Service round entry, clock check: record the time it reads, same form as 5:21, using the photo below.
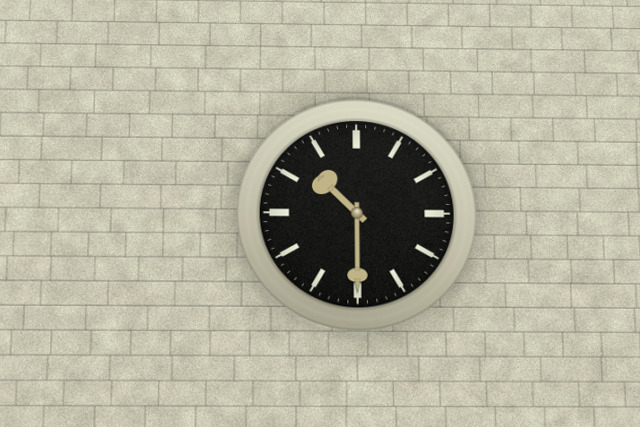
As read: 10:30
